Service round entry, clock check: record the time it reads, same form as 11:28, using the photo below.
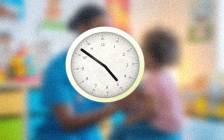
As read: 4:52
